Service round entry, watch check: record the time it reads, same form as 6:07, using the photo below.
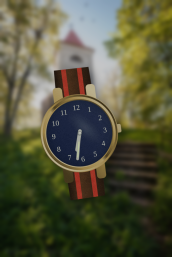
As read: 6:32
